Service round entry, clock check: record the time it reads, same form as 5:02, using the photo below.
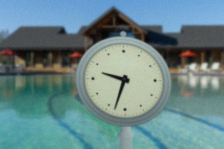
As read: 9:33
